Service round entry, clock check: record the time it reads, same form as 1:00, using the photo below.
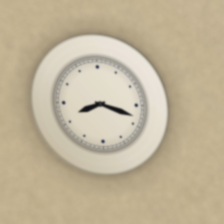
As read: 8:18
